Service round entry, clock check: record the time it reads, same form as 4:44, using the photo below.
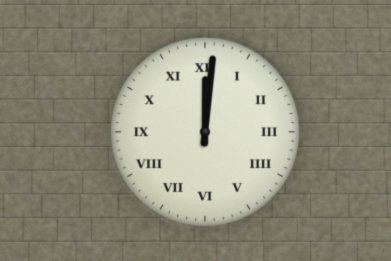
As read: 12:01
